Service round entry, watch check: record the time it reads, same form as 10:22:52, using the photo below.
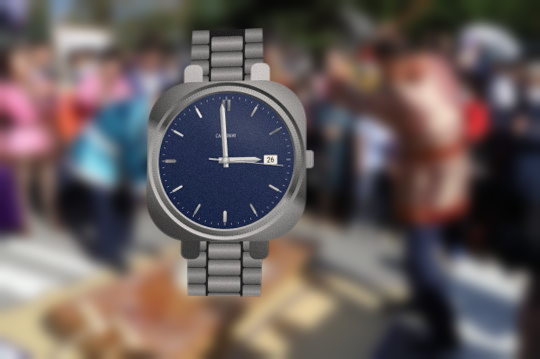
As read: 2:59:16
